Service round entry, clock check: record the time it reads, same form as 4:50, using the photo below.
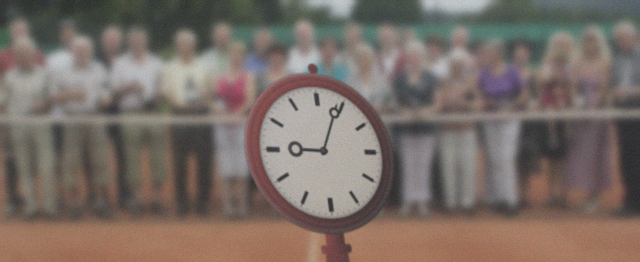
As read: 9:04
